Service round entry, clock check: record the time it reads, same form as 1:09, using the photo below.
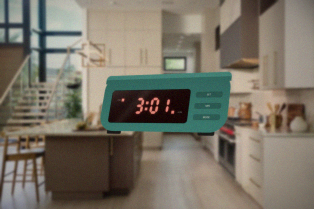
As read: 3:01
